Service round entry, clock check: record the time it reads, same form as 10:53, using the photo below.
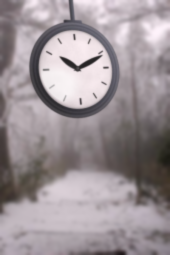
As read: 10:11
